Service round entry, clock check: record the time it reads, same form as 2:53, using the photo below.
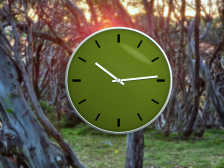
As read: 10:14
